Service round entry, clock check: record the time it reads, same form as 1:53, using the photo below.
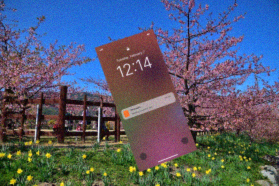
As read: 12:14
